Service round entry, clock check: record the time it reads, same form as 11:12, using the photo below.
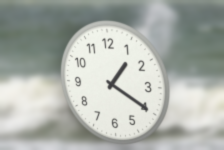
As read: 1:20
